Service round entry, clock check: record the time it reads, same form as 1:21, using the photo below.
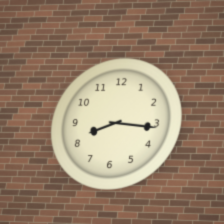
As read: 8:16
